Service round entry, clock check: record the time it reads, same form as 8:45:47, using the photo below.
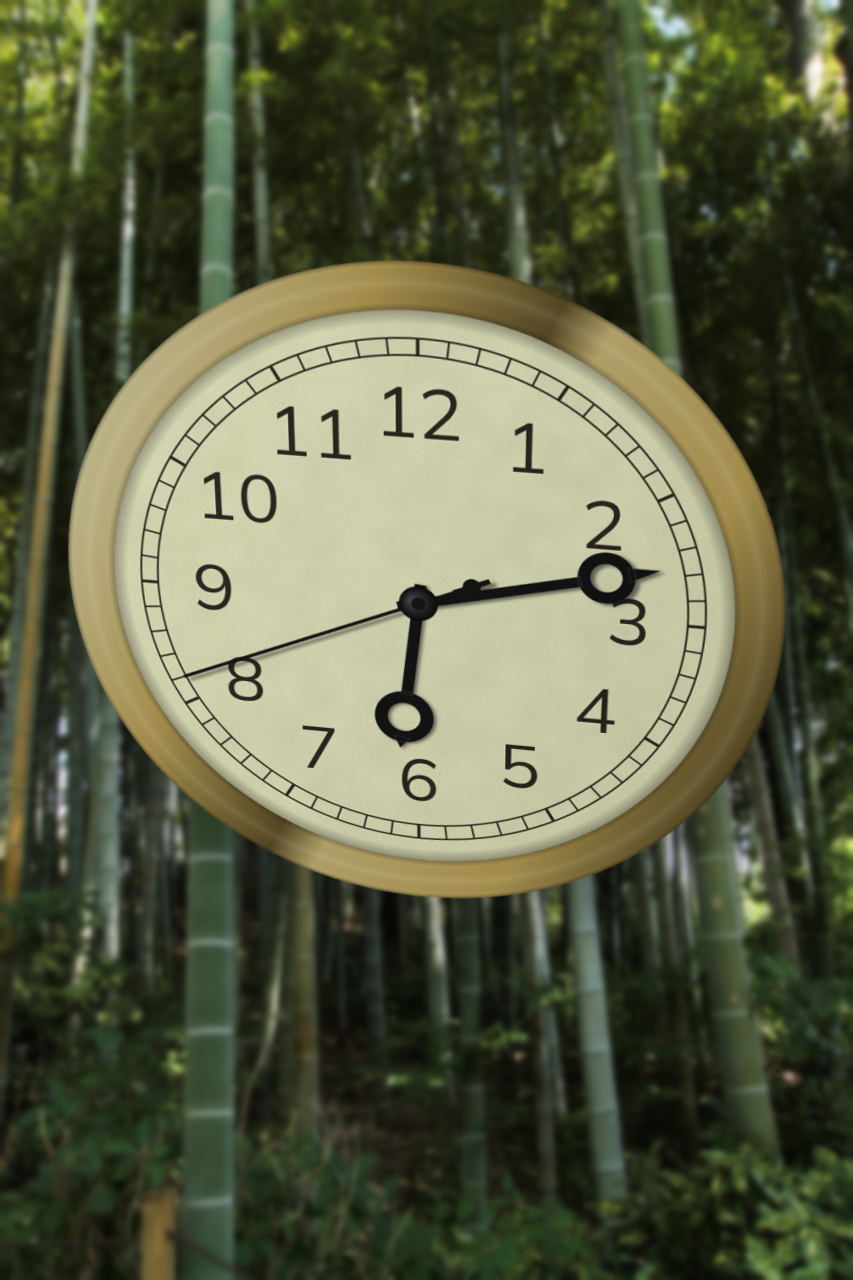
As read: 6:12:41
